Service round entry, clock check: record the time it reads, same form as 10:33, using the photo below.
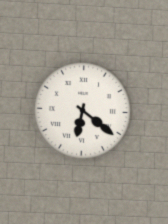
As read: 6:21
